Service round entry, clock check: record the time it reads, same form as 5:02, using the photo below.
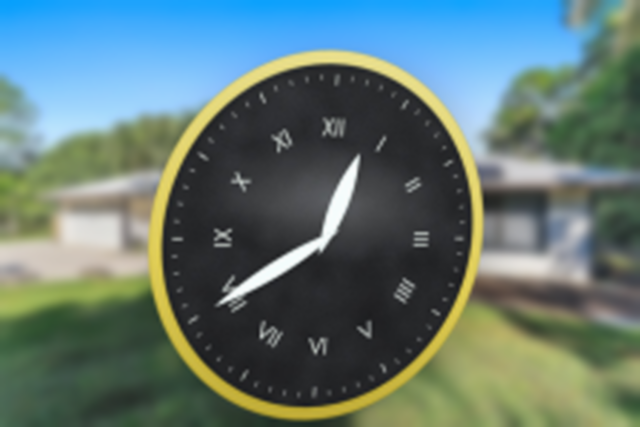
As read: 12:40
